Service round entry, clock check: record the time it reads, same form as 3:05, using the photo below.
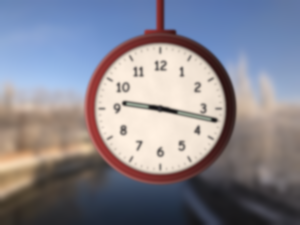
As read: 9:17
